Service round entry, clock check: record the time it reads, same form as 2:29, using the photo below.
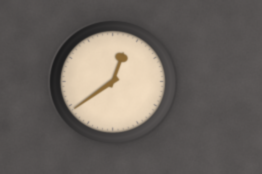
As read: 12:39
